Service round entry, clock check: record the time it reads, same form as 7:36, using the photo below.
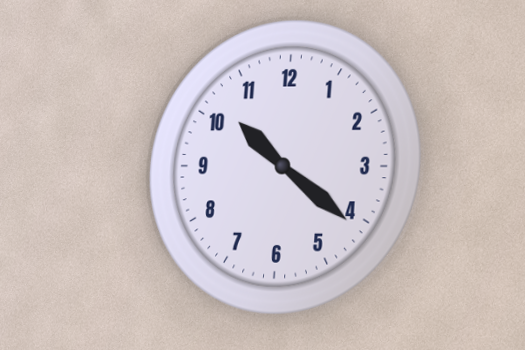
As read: 10:21
